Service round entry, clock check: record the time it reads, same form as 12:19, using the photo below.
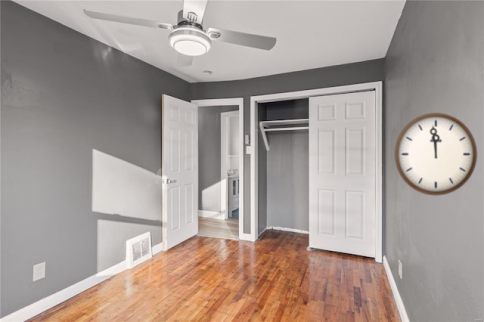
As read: 11:59
